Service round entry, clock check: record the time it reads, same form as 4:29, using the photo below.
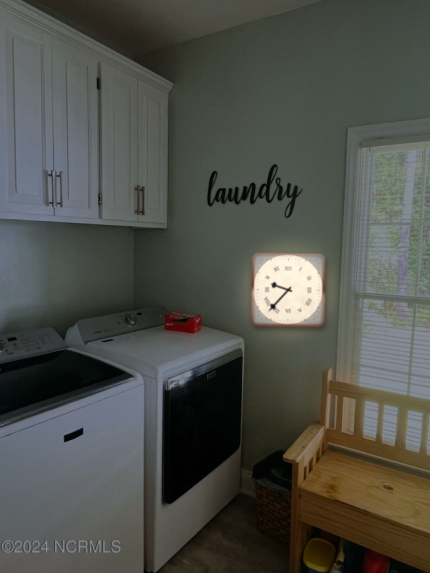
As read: 9:37
